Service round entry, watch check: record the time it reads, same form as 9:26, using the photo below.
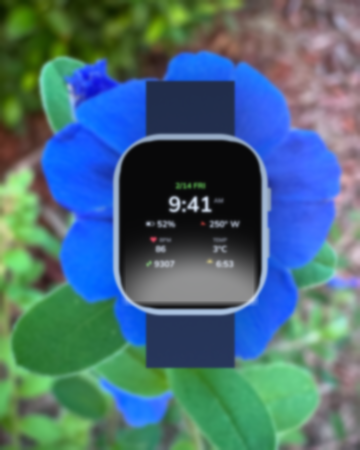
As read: 9:41
